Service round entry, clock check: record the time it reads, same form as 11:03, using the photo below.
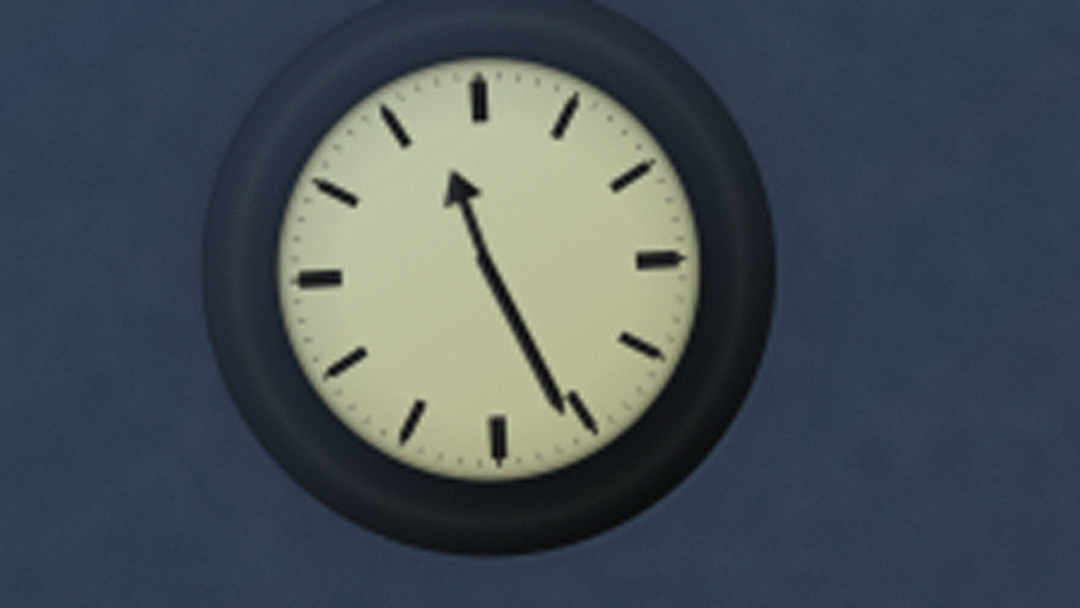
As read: 11:26
